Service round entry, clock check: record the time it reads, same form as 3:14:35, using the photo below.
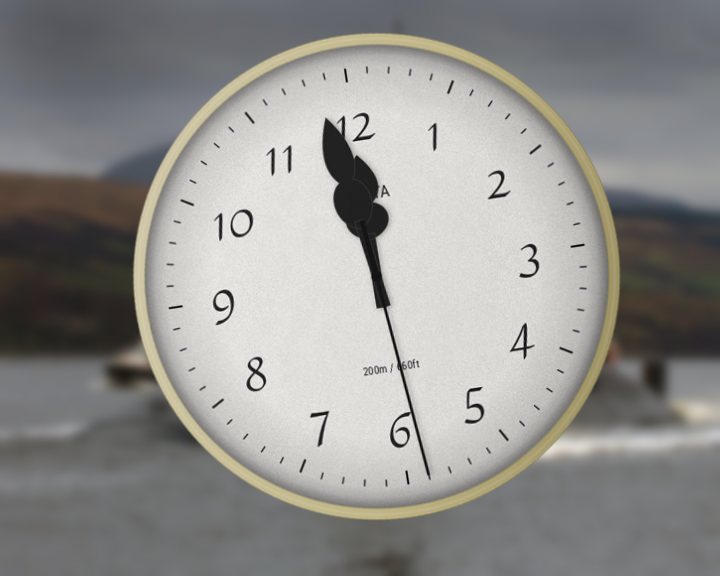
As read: 11:58:29
